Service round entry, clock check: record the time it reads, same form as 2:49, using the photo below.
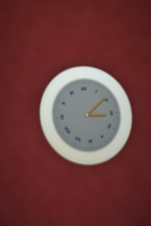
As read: 3:09
